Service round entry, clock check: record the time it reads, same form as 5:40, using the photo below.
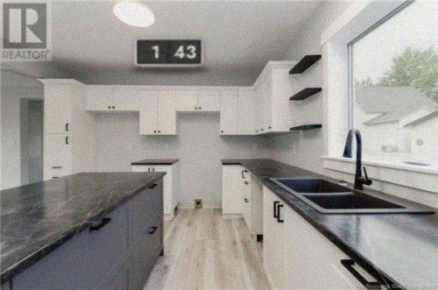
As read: 1:43
